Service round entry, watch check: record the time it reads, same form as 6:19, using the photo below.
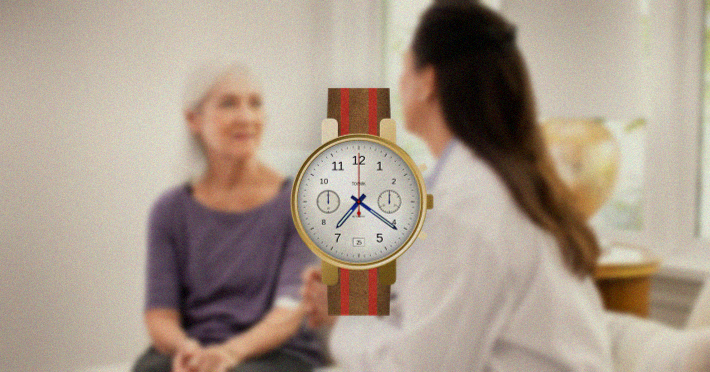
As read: 7:21
